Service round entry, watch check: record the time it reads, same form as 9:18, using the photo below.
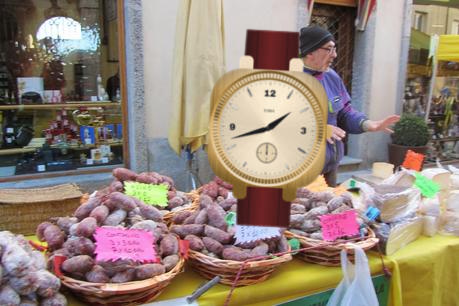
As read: 1:42
